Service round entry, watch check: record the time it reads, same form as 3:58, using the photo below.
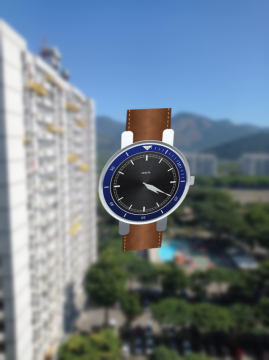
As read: 4:20
